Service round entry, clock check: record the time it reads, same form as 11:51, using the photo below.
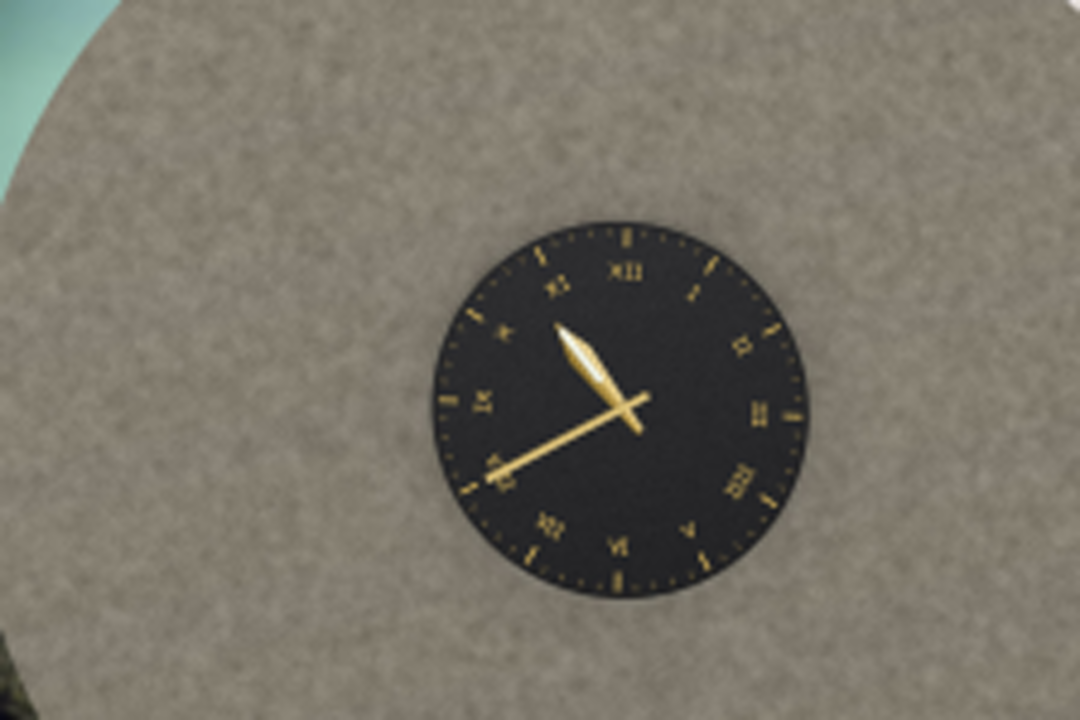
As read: 10:40
